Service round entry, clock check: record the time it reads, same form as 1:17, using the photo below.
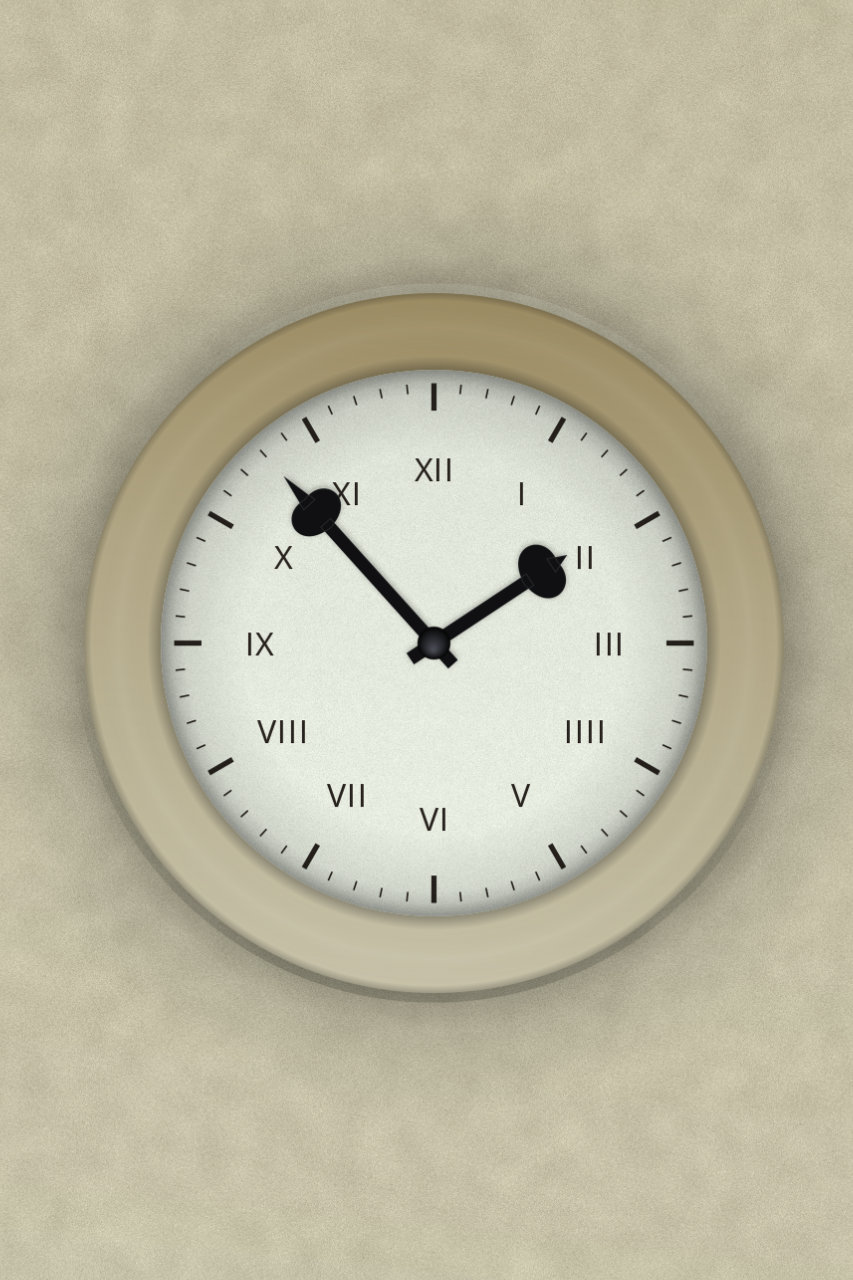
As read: 1:53
